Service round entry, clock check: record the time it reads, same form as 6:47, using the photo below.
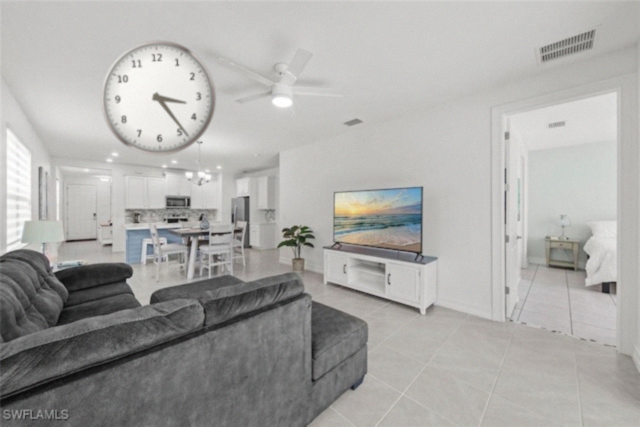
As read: 3:24
